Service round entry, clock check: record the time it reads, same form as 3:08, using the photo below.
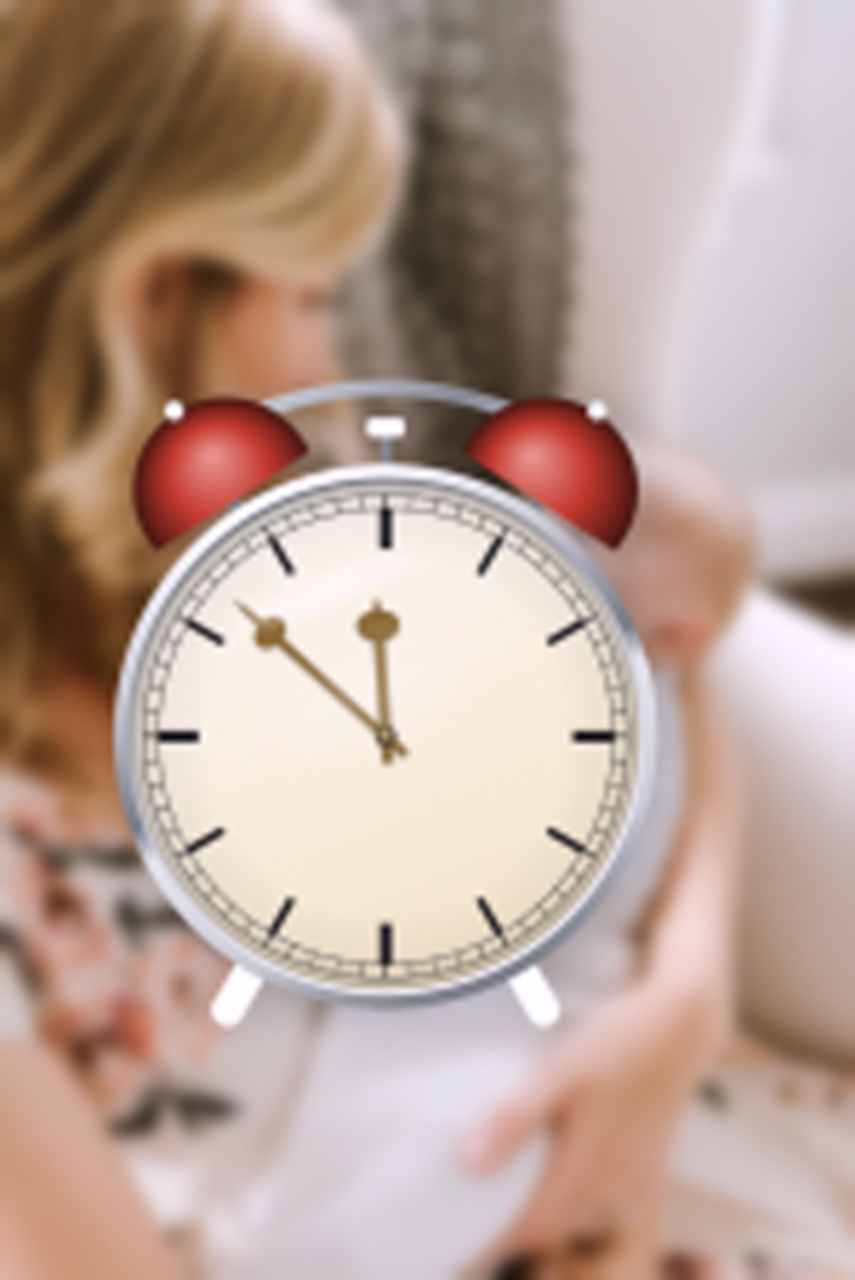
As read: 11:52
